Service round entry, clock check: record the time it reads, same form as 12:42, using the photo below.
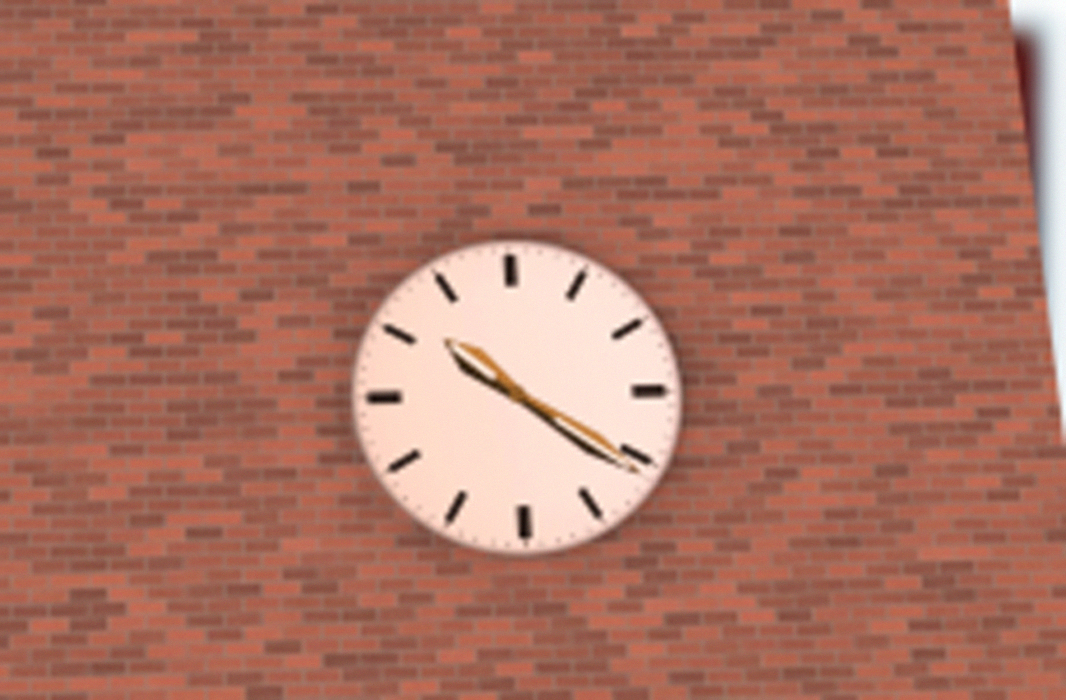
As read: 10:21
